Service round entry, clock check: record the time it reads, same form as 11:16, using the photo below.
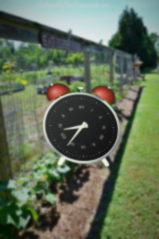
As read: 8:36
